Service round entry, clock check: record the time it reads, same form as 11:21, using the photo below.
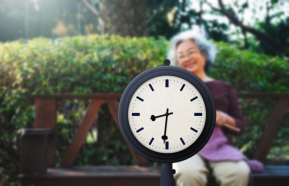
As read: 8:31
